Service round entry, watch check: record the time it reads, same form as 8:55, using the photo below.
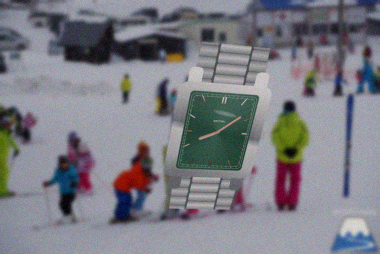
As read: 8:08
